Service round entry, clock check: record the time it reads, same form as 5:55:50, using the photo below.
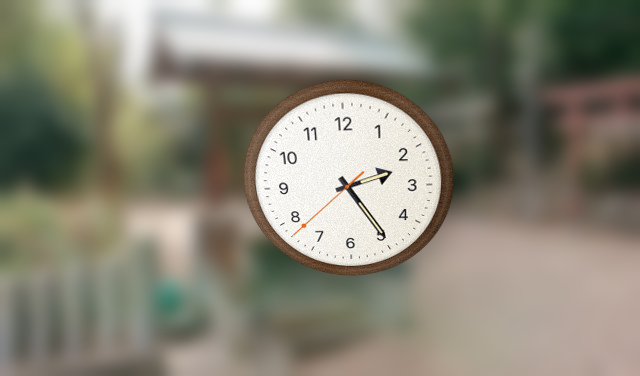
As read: 2:24:38
